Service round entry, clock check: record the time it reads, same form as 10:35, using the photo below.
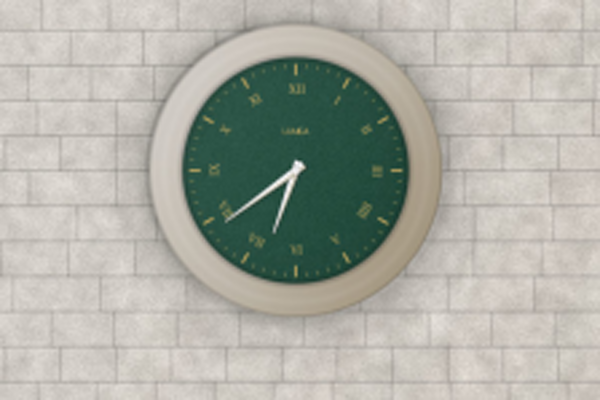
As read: 6:39
